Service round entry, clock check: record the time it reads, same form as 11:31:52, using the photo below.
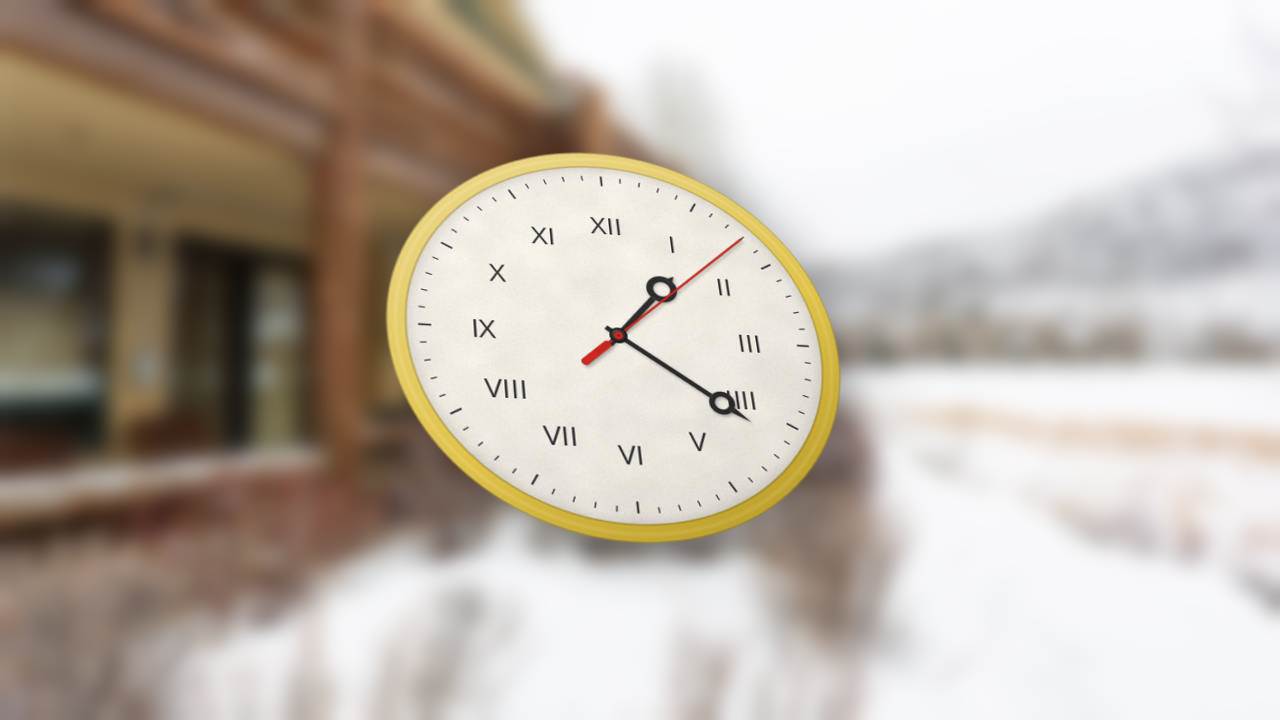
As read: 1:21:08
